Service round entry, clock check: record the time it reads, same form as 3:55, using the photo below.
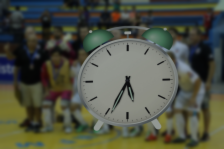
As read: 5:34
